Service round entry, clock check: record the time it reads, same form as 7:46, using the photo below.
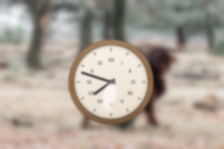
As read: 7:48
